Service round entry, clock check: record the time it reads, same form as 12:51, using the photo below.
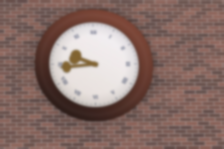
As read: 9:44
